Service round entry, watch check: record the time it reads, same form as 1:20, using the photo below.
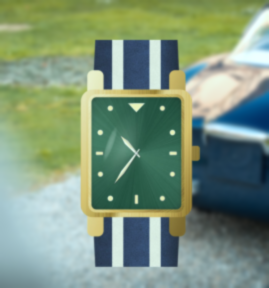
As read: 10:36
